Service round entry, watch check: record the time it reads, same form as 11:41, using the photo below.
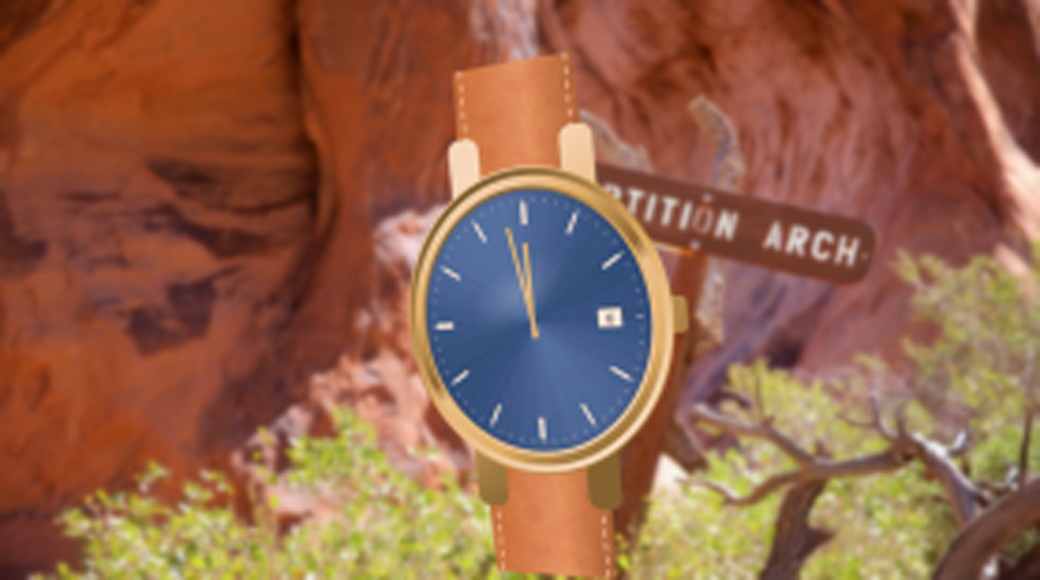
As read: 11:58
